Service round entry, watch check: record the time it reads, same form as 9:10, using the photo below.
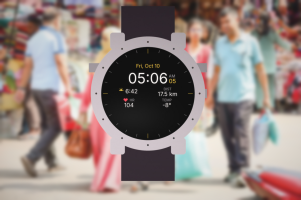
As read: 5:06
